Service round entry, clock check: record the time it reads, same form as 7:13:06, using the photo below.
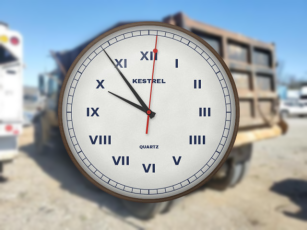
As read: 9:54:01
